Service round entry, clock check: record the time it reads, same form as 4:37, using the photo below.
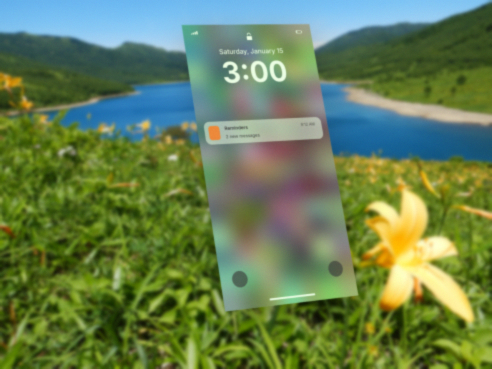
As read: 3:00
